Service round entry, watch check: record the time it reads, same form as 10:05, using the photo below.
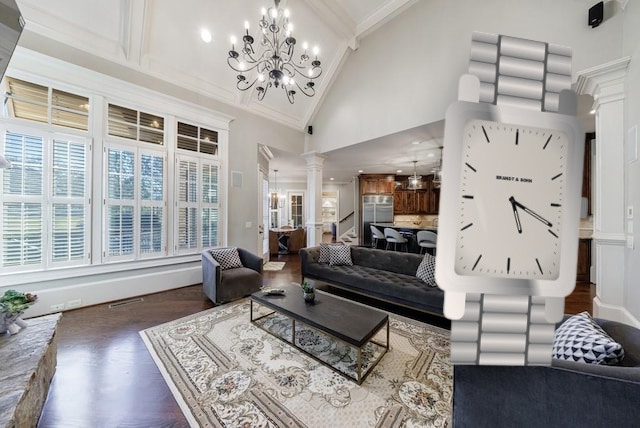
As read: 5:19
